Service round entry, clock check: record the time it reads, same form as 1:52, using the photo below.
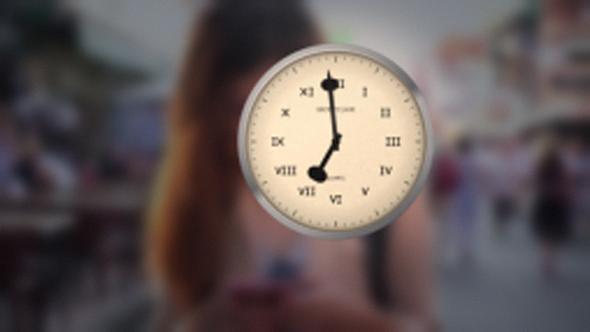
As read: 6:59
